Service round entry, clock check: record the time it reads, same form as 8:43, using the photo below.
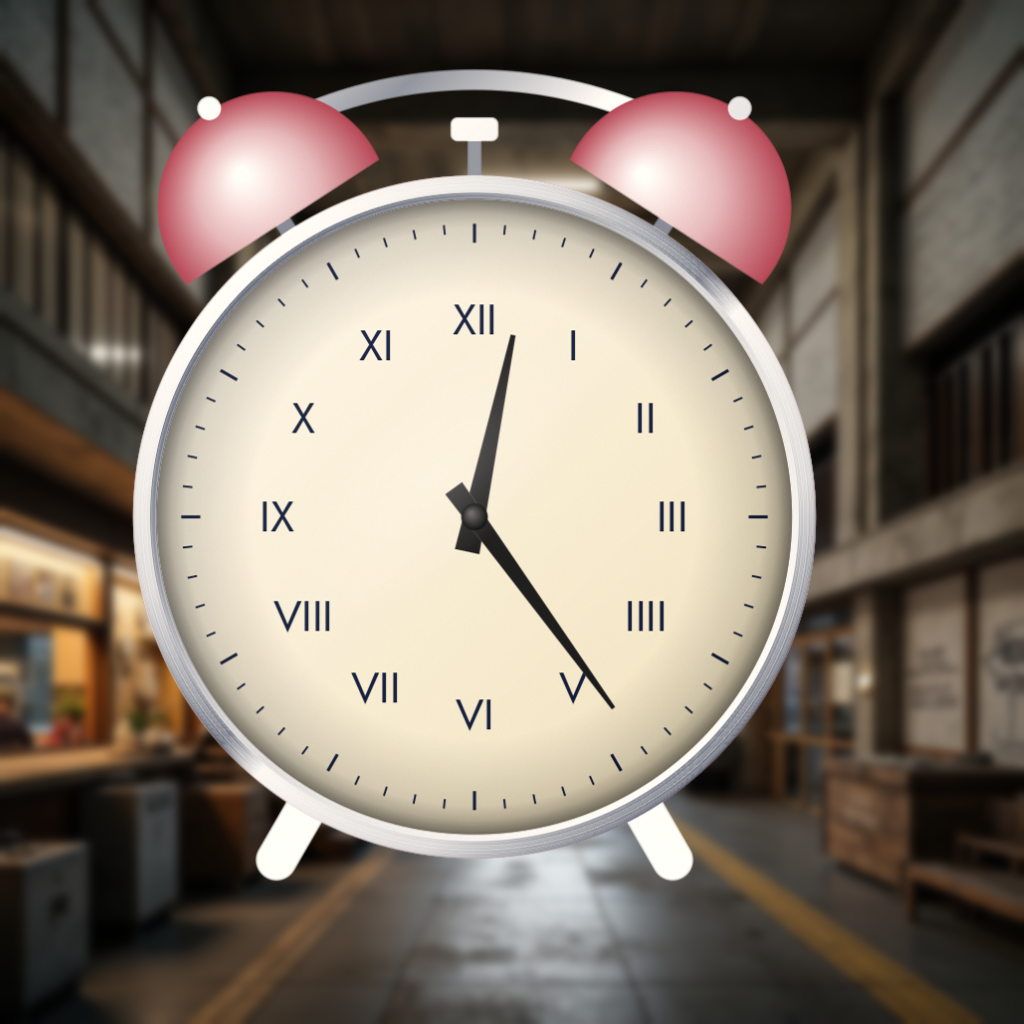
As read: 12:24
